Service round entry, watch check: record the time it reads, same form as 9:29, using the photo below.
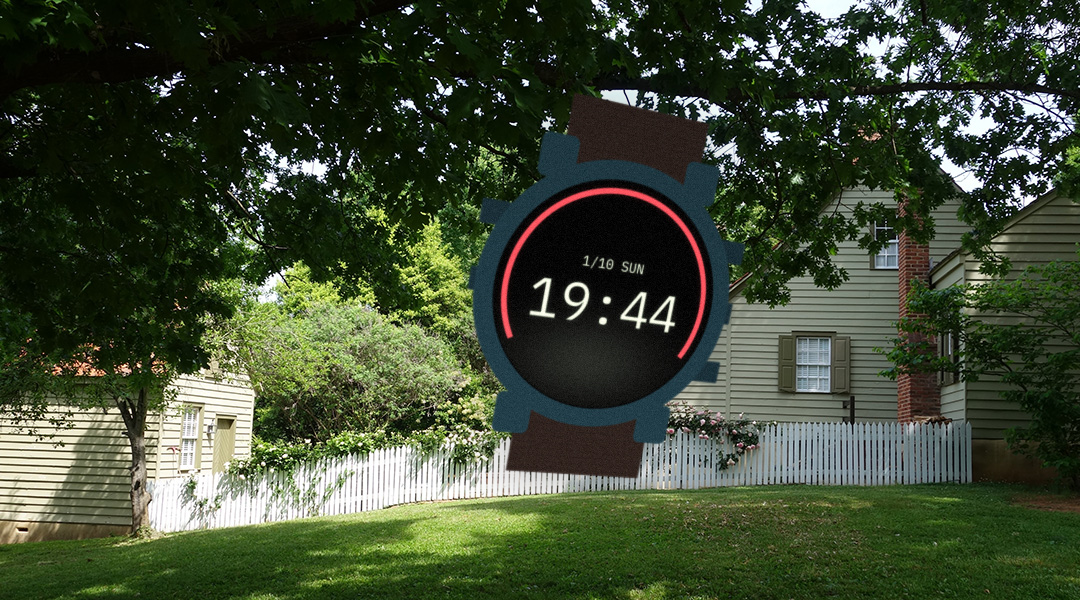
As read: 19:44
